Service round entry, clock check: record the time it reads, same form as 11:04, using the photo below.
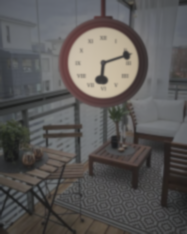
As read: 6:12
